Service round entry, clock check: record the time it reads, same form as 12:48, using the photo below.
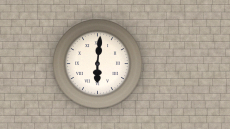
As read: 6:01
